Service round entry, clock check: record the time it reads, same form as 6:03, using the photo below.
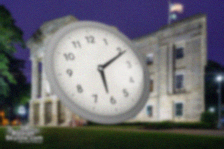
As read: 6:11
